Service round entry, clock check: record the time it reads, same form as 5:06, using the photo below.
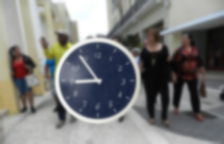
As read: 8:54
